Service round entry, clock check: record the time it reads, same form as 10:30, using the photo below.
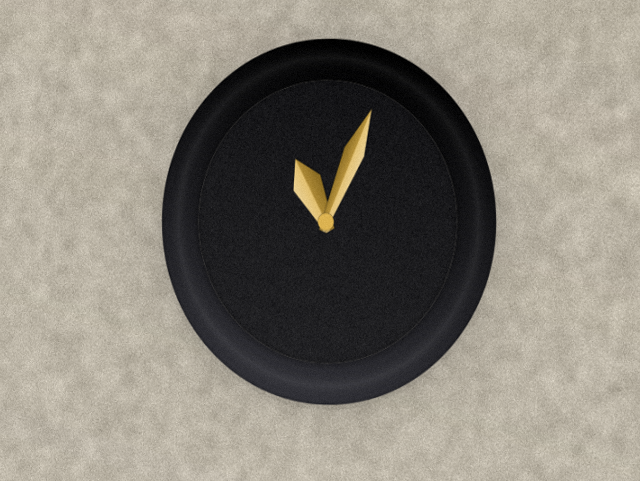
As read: 11:04
